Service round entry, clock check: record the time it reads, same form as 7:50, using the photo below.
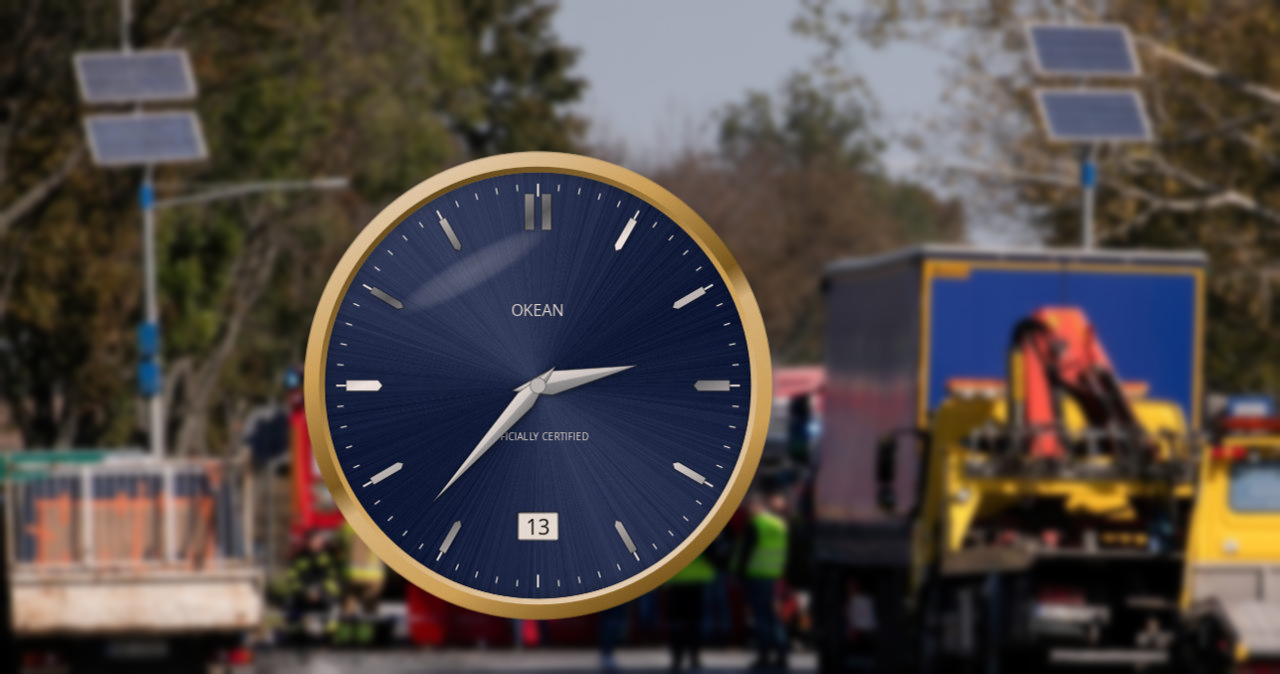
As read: 2:37
